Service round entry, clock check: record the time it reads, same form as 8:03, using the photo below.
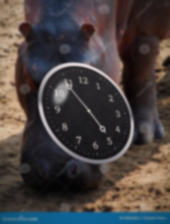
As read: 4:54
